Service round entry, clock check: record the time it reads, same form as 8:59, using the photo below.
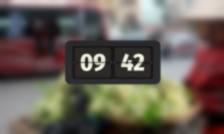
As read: 9:42
